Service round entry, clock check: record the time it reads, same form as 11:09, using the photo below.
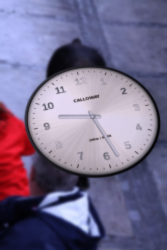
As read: 9:28
